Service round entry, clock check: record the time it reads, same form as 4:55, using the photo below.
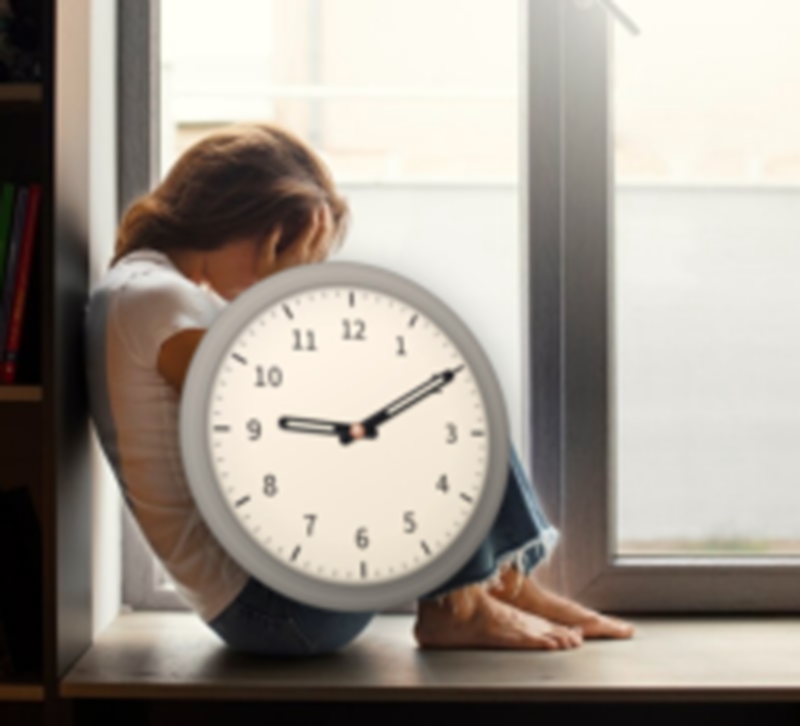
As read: 9:10
